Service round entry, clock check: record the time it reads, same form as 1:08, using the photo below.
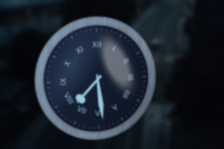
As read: 7:29
